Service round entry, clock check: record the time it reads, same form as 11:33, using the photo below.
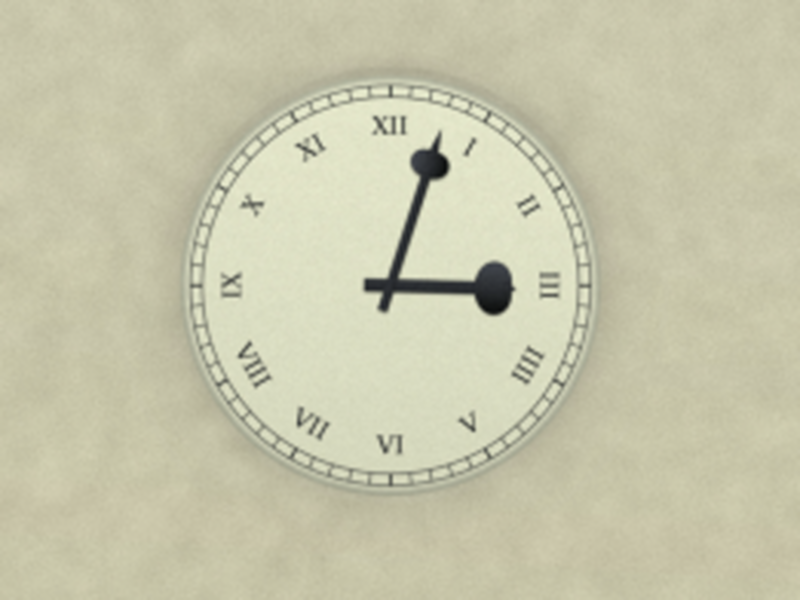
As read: 3:03
